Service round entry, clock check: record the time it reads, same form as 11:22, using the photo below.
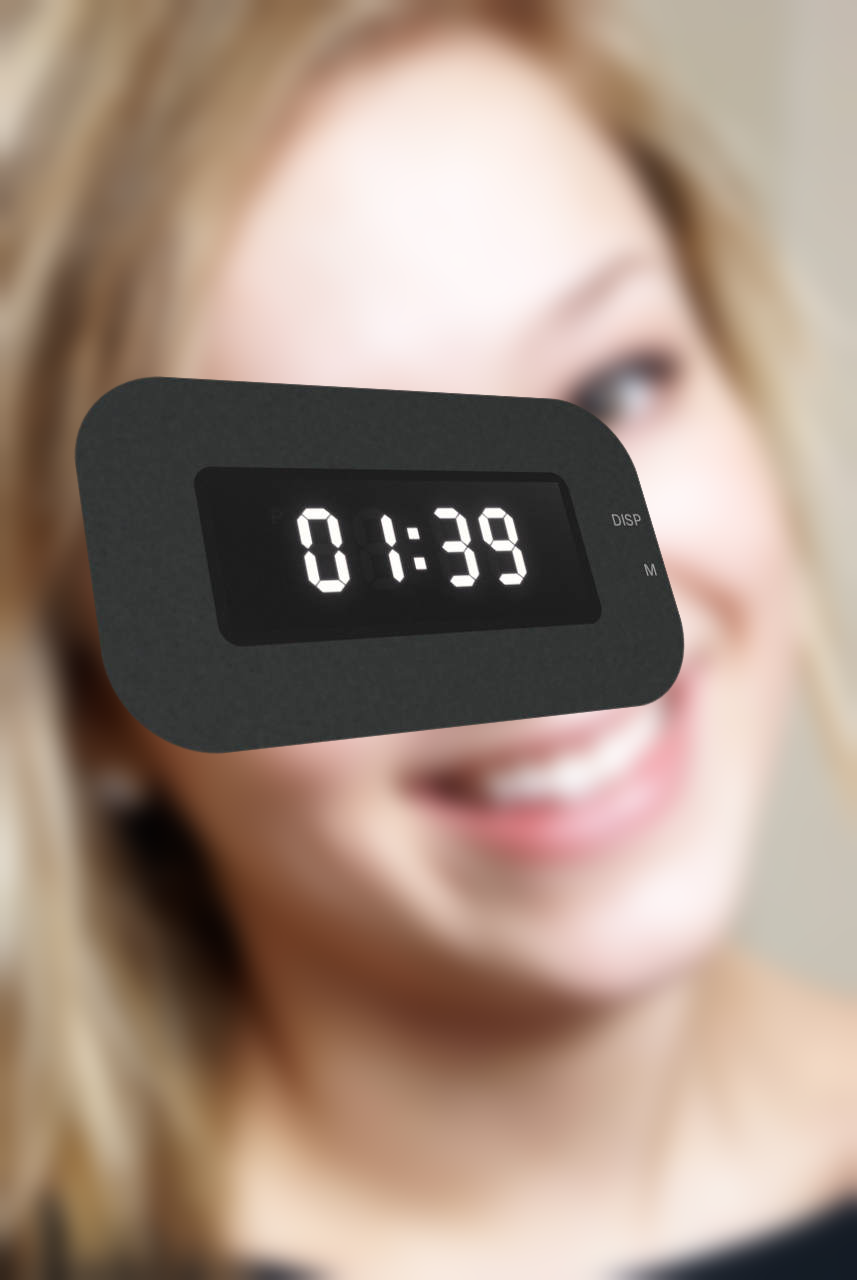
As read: 1:39
